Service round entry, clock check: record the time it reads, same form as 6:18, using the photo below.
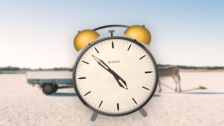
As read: 4:53
